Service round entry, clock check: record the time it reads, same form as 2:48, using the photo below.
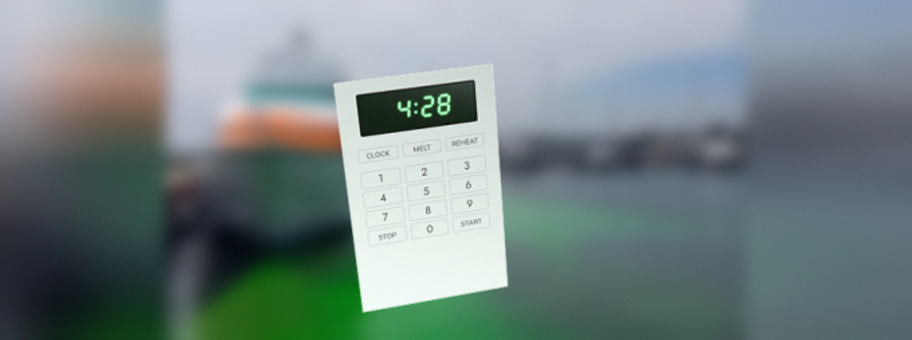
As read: 4:28
